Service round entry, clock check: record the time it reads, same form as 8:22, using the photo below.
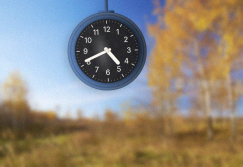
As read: 4:41
